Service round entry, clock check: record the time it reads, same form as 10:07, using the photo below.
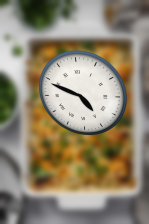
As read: 4:49
